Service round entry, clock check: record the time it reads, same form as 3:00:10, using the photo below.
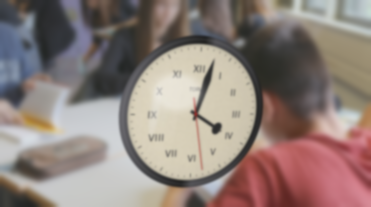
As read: 4:02:28
